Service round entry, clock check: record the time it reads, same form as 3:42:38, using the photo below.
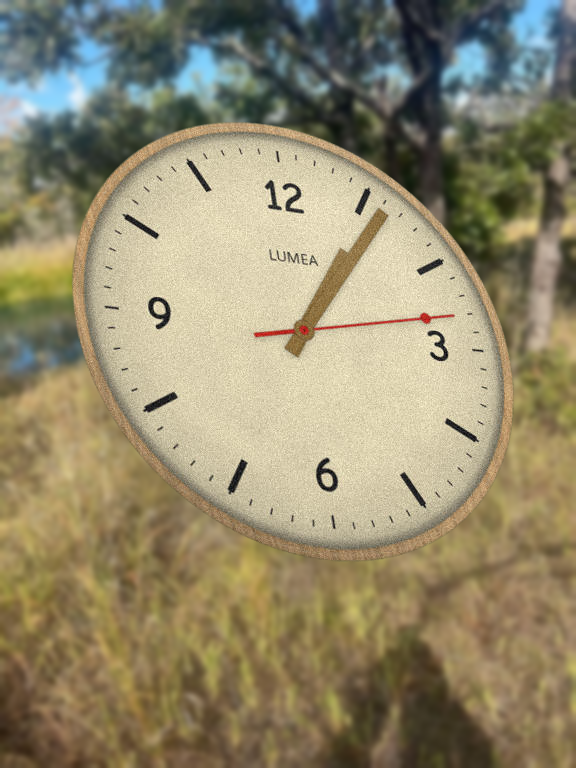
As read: 1:06:13
